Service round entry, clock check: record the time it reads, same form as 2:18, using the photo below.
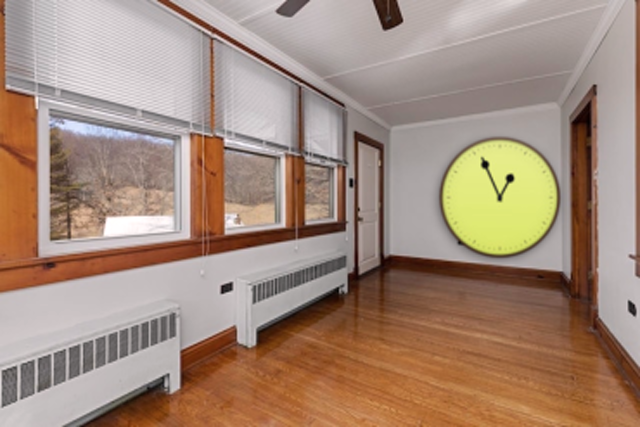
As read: 12:56
